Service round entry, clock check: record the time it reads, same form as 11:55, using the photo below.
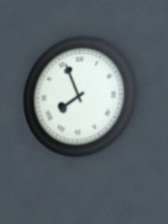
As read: 7:56
